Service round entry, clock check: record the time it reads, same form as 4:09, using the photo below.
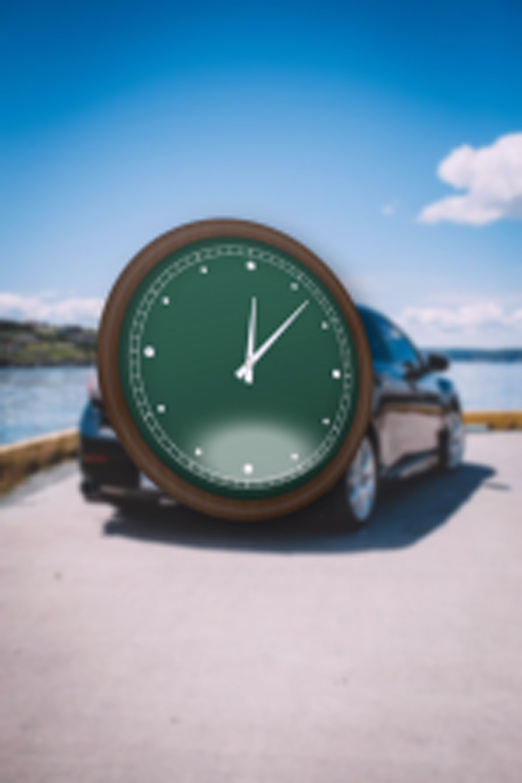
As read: 12:07
